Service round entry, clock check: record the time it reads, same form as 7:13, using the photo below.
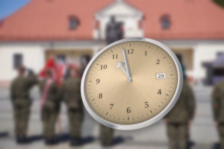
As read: 10:58
